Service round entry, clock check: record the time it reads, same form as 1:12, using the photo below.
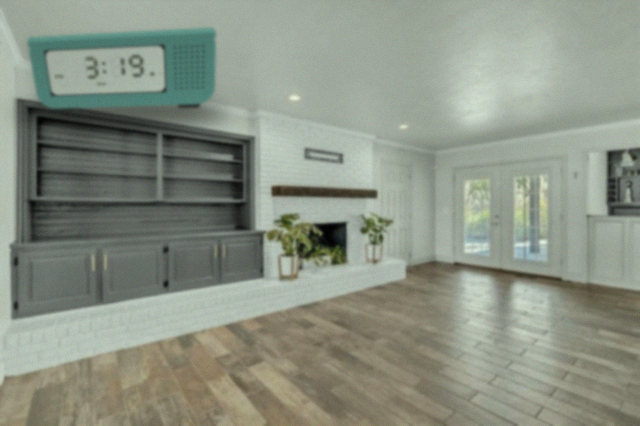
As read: 3:19
